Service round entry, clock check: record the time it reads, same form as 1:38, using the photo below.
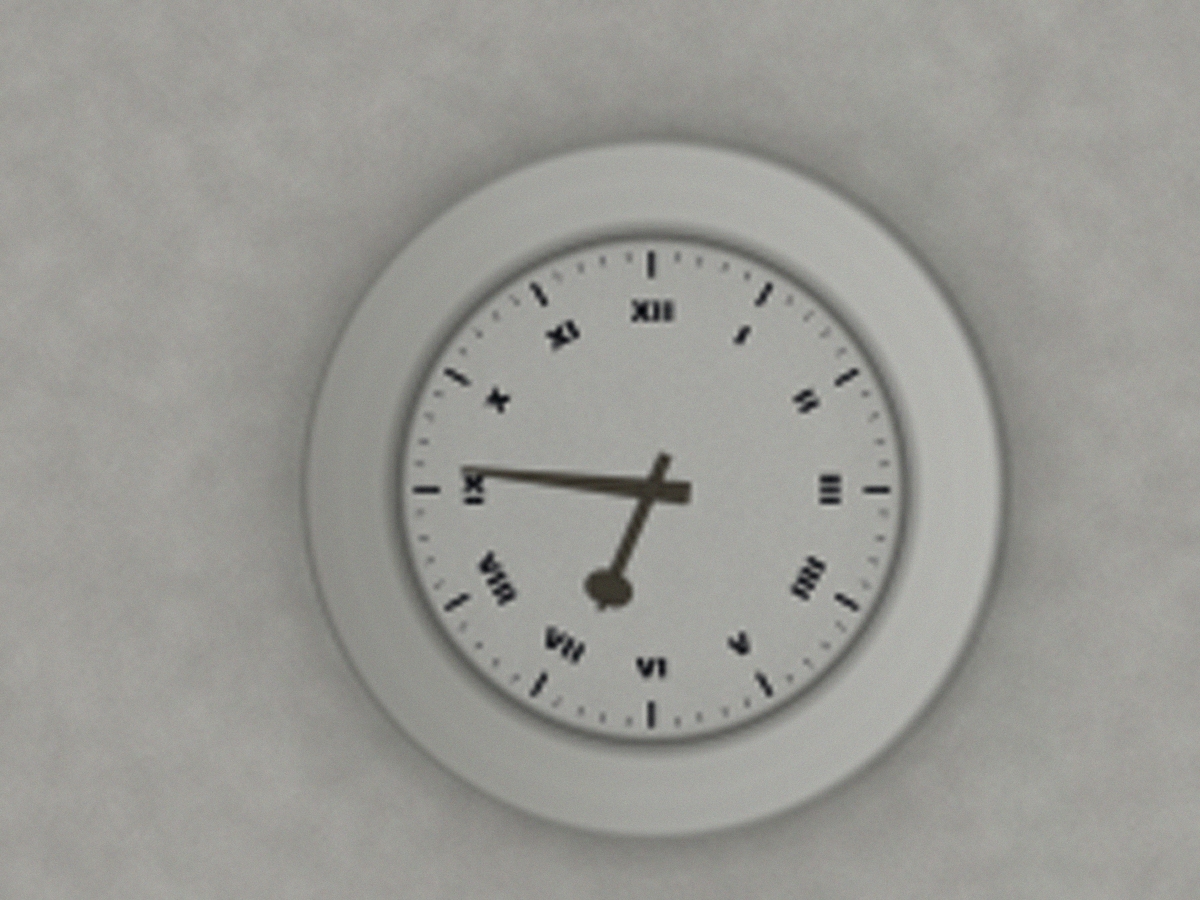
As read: 6:46
